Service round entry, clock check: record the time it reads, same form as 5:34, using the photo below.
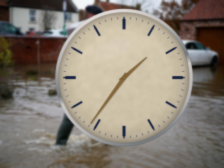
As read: 1:36
